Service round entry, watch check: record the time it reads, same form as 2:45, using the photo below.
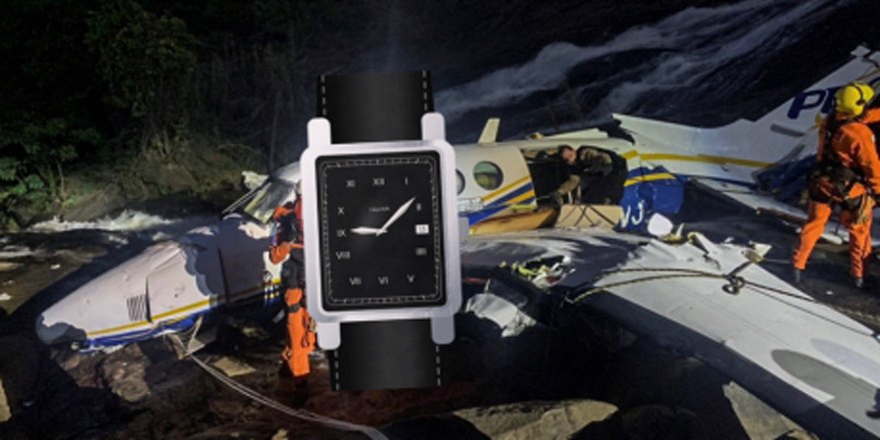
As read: 9:08
